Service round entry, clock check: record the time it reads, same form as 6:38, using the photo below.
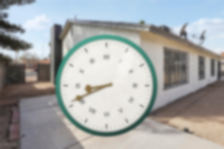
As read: 8:41
